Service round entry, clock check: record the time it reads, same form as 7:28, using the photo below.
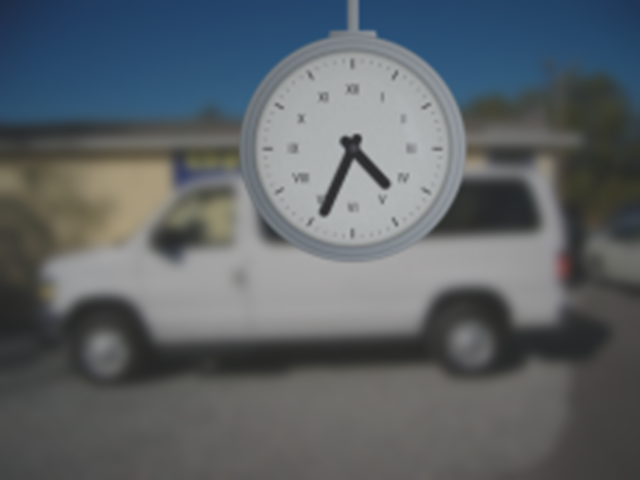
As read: 4:34
